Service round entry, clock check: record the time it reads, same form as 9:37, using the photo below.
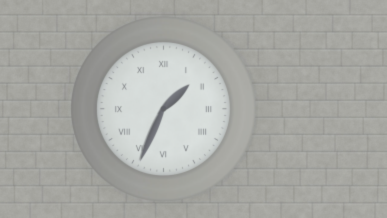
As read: 1:34
